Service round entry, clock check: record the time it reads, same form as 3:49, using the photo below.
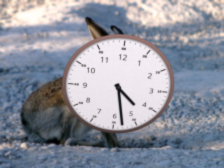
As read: 4:28
